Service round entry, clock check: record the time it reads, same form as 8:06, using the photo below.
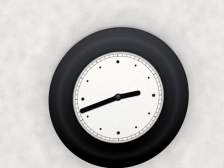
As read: 2:42
